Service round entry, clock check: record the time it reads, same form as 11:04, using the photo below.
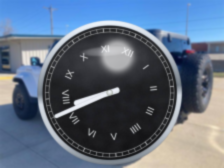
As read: 7:37
